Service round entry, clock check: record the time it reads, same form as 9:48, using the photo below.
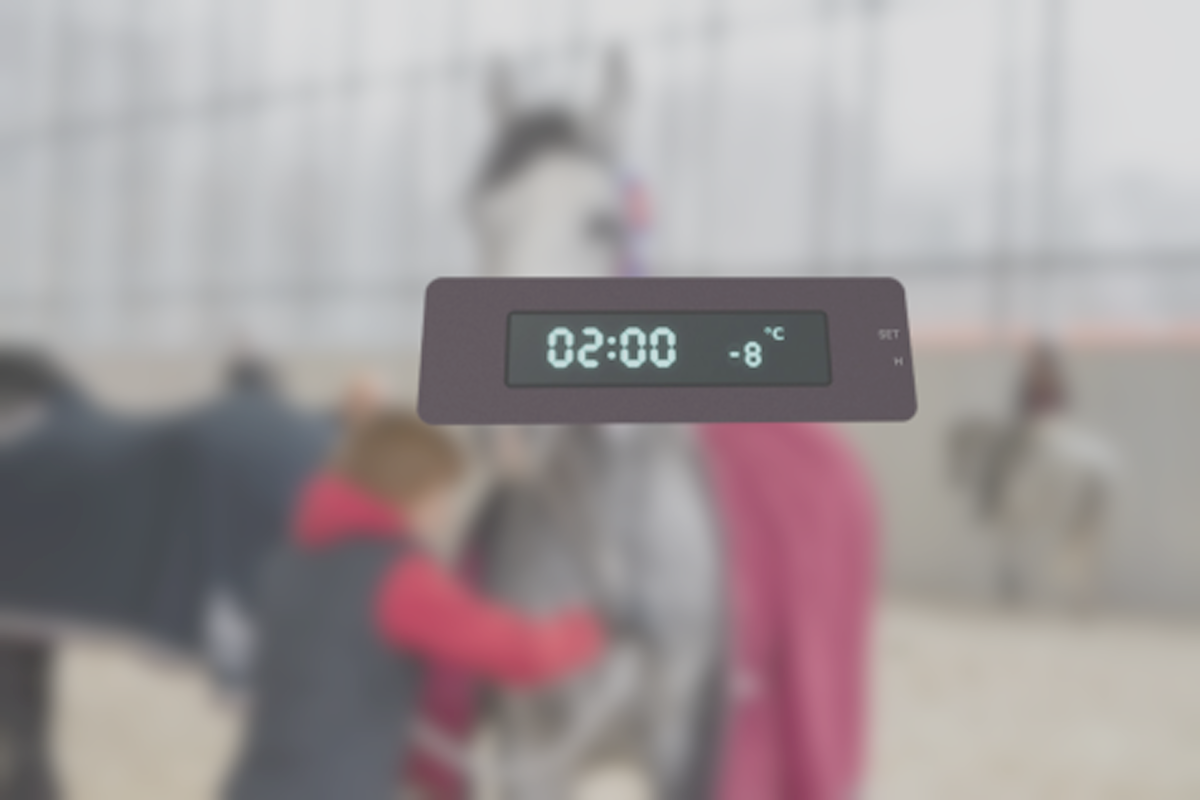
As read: 2:00
